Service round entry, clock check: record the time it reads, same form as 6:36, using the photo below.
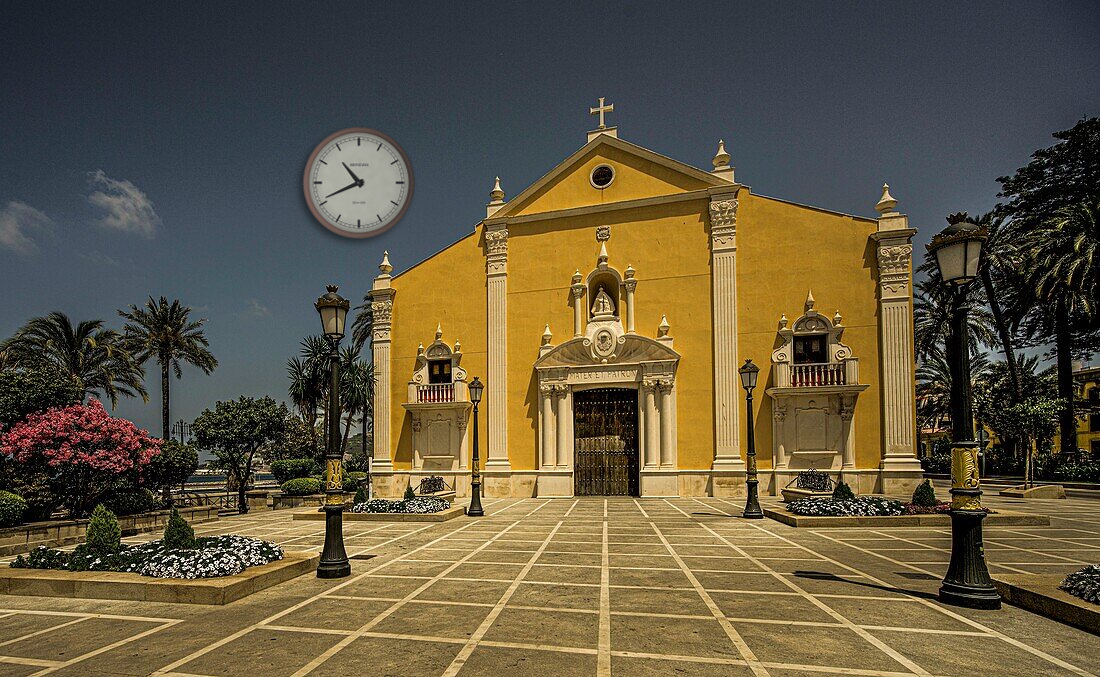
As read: 10:41
